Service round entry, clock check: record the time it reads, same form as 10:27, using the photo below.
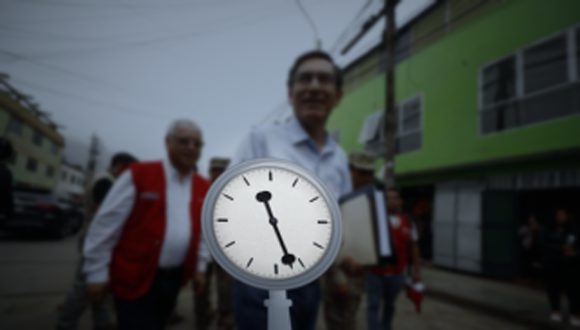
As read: 11:27
